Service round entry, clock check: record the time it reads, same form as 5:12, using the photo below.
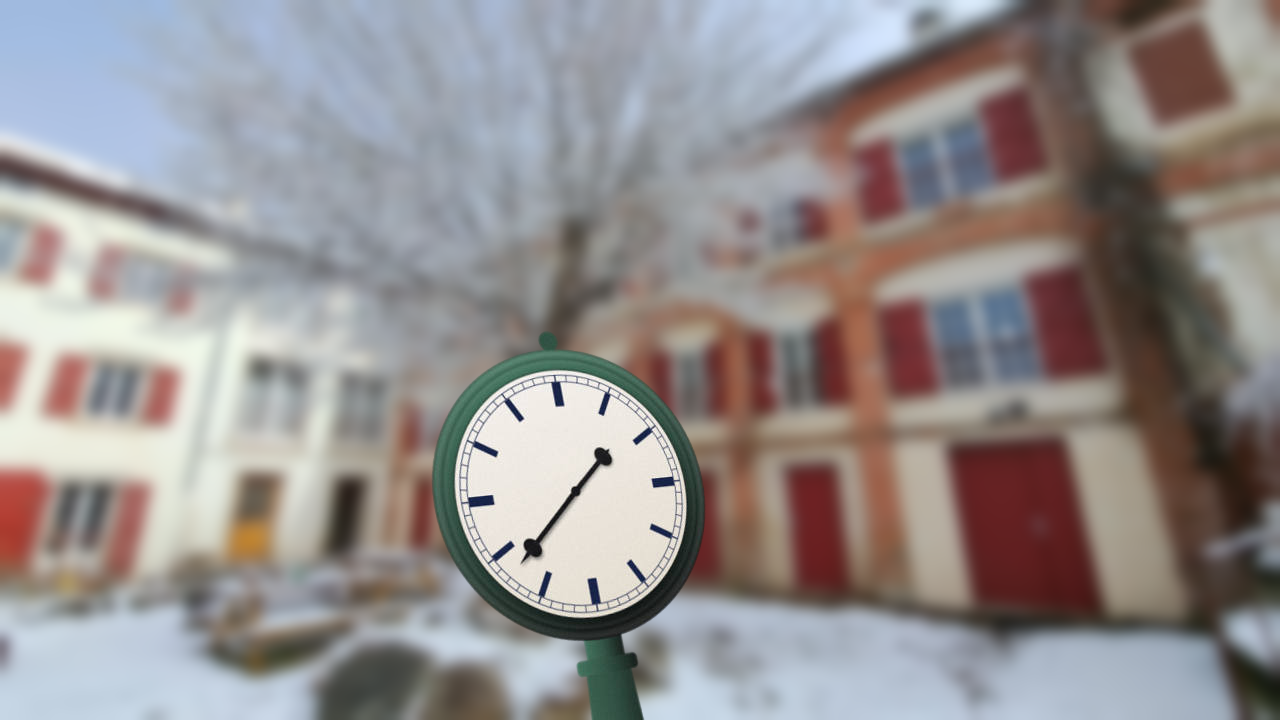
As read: 1:38
